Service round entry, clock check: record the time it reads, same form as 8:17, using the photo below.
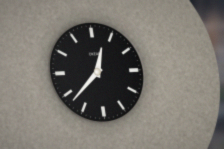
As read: 12:38
